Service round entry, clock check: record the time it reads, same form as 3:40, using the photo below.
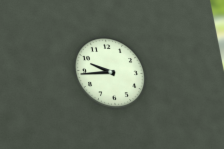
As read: 9:44
